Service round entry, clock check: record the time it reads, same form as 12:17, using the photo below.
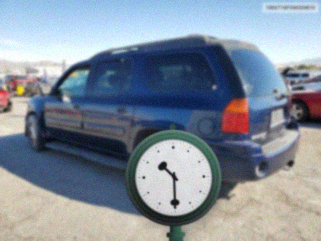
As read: 10:30
